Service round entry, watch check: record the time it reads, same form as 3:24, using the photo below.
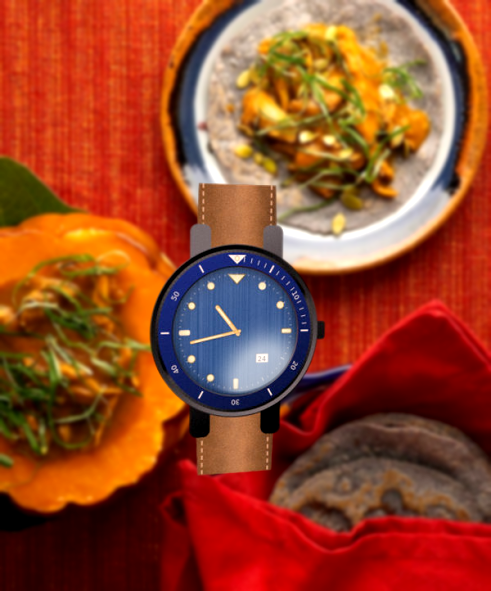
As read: 10:43
